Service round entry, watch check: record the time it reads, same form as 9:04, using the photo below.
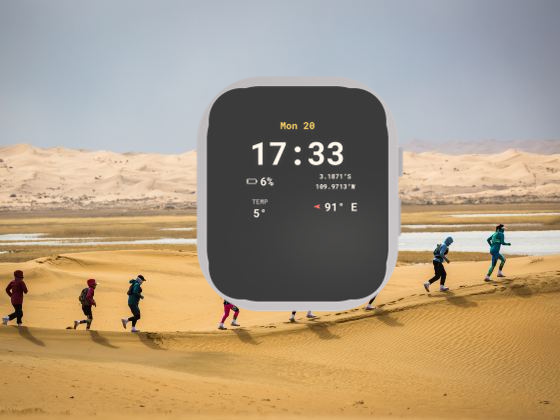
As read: 17:33
